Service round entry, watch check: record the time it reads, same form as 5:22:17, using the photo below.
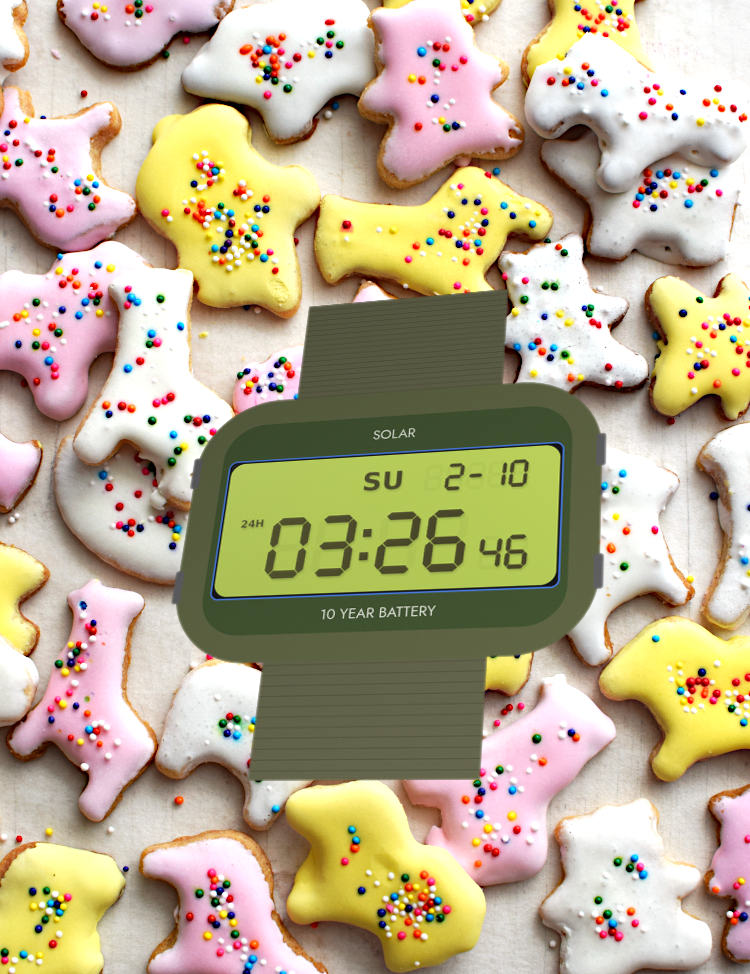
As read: 3:26:46
